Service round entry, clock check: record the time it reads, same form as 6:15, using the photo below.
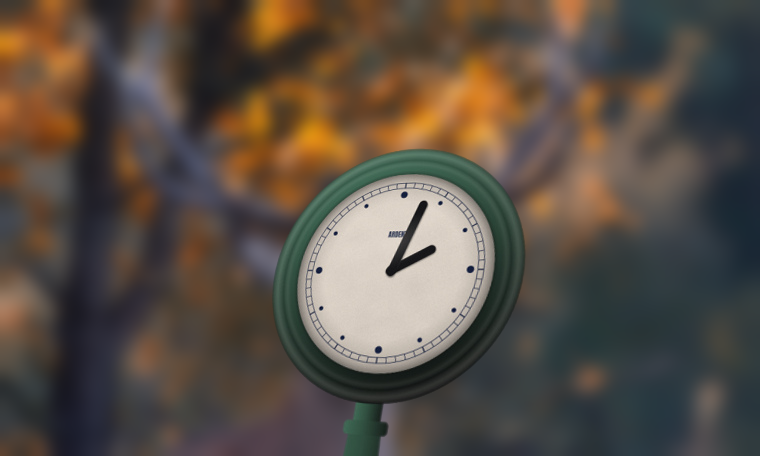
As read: 2:03
